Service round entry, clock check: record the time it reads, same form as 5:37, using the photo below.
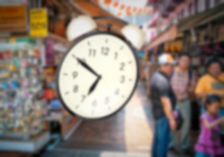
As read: 6:50
